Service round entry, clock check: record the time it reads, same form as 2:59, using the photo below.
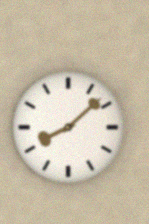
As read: 8:08
